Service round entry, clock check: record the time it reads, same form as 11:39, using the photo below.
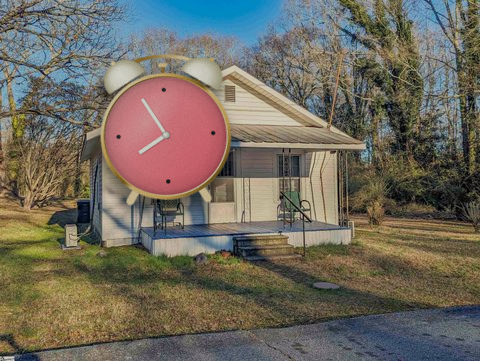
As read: 7:55
